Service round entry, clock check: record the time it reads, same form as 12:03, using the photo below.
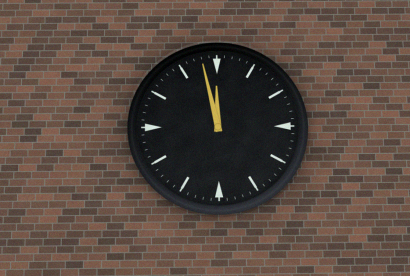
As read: 11:58
